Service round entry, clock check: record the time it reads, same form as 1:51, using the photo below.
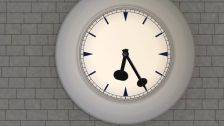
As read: 6:25
